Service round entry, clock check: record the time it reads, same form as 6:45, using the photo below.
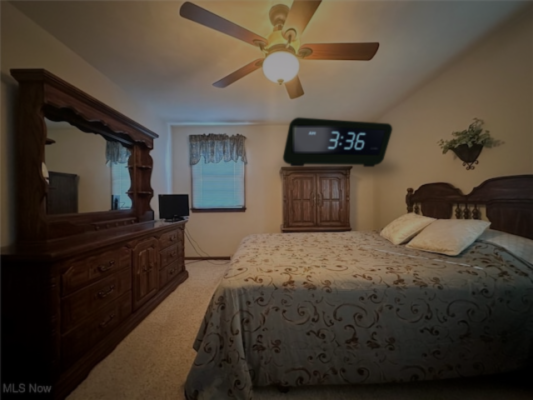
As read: 3:36
